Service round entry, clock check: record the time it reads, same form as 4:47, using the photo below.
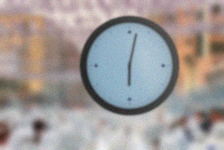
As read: 6:02
